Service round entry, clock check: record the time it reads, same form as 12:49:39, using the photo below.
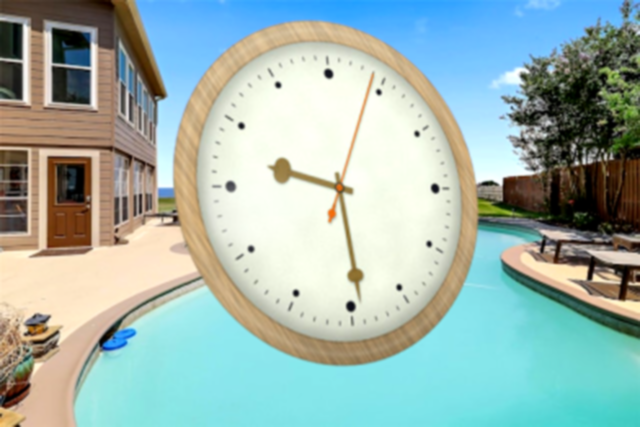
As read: 9:29:04
